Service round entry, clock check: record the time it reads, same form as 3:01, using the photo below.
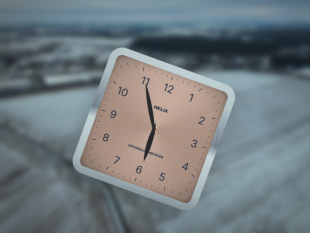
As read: 5:55
